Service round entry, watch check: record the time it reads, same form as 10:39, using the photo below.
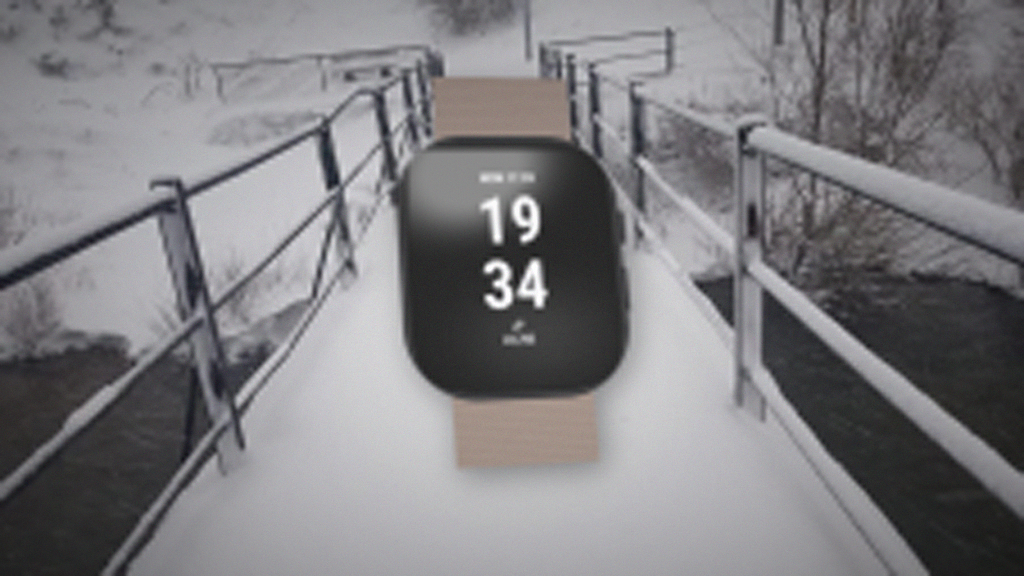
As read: 19:34
